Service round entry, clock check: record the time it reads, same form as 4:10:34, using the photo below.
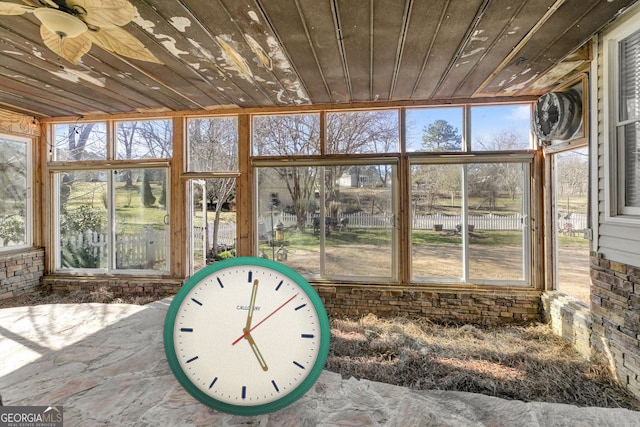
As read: 5:01:08
